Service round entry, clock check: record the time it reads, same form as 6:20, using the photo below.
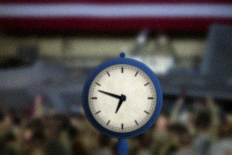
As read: 6:48
